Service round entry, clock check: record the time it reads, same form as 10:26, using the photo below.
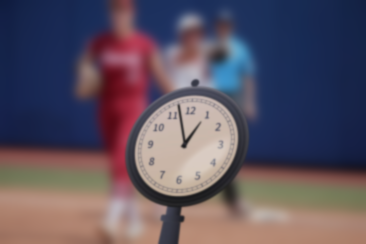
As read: 12:57
